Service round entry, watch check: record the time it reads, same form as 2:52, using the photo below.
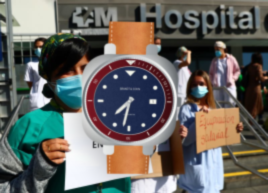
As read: 7:32
